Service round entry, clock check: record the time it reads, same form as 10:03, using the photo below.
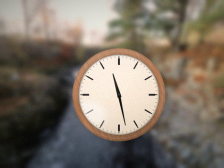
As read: 11:28
